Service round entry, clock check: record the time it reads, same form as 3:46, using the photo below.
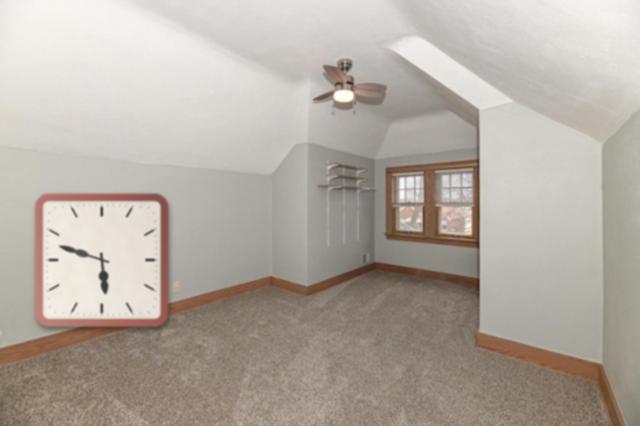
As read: 5:48
